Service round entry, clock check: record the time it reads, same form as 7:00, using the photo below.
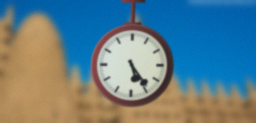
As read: 5:24
